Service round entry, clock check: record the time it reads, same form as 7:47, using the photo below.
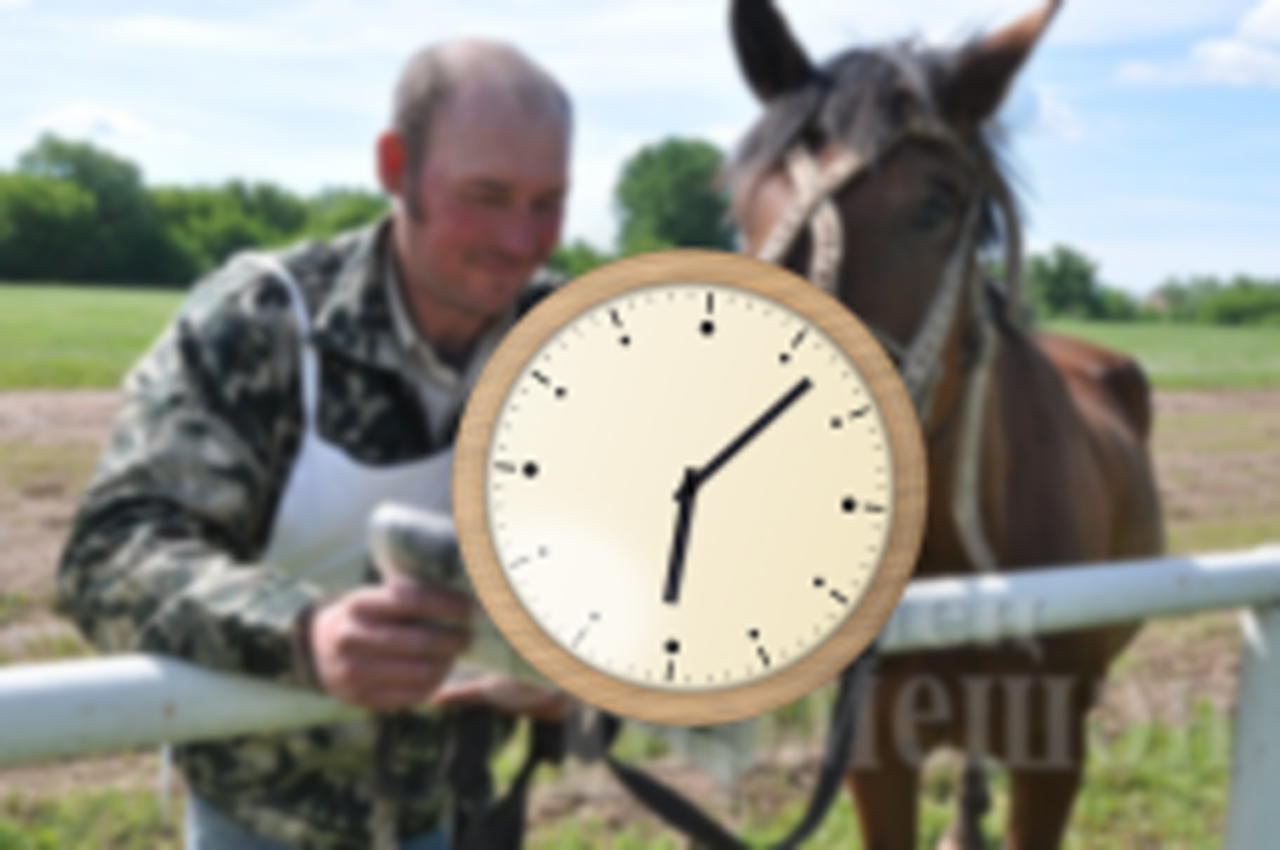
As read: 6:07
